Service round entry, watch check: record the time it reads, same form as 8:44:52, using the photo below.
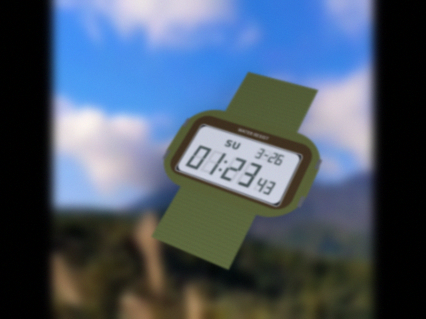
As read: 1:23:43
